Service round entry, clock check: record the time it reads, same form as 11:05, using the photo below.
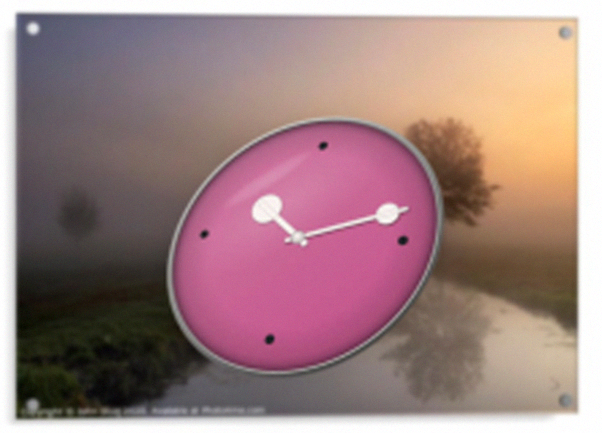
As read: 10:12
